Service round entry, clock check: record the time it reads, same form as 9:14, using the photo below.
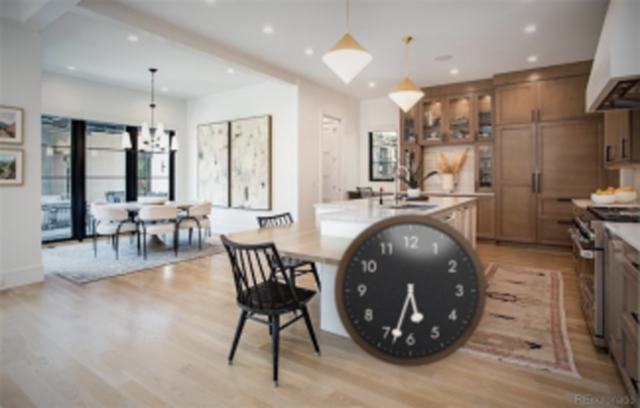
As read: 5:33
